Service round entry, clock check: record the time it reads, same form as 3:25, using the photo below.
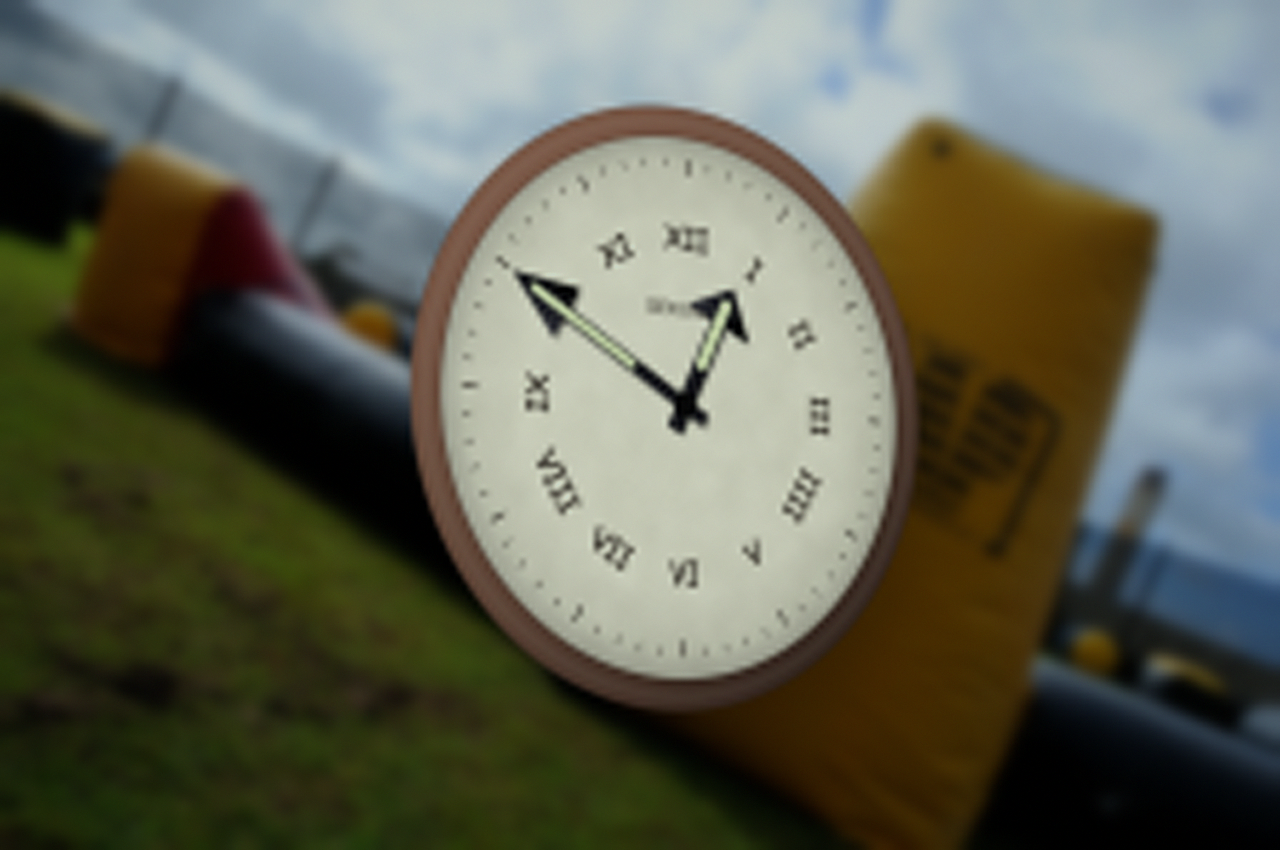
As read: 12:50
